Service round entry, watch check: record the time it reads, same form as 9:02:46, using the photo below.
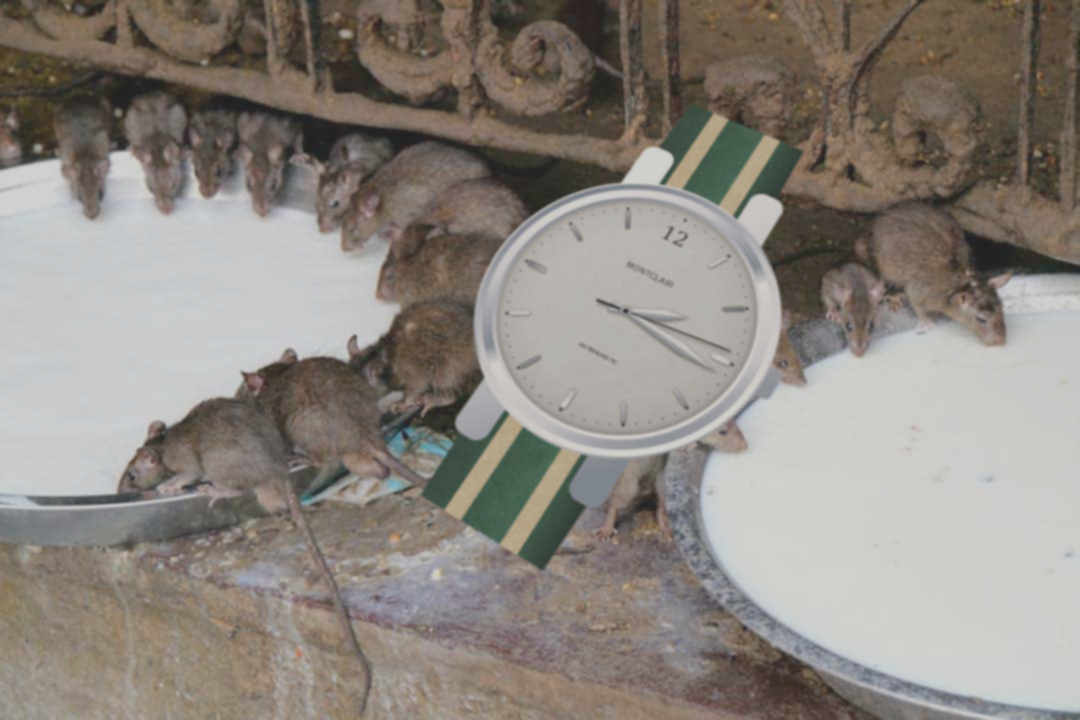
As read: 2:16:14
